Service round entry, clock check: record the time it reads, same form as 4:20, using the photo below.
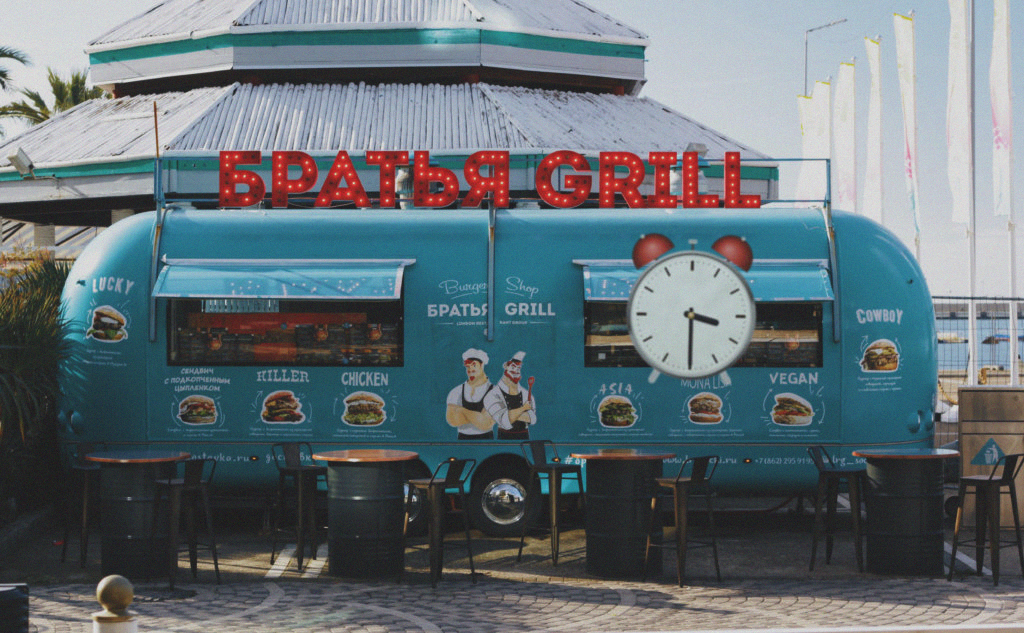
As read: 3:30
